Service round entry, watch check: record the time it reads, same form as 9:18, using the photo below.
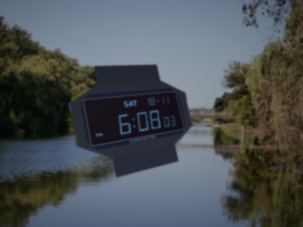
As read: 6:08
